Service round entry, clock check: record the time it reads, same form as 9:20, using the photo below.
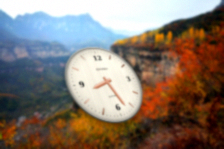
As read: 8:27
